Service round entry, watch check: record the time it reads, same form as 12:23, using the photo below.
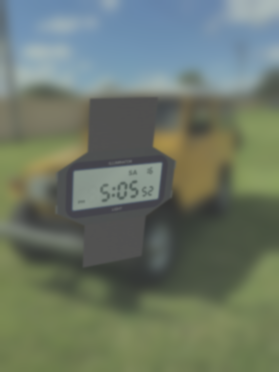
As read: 5:05
